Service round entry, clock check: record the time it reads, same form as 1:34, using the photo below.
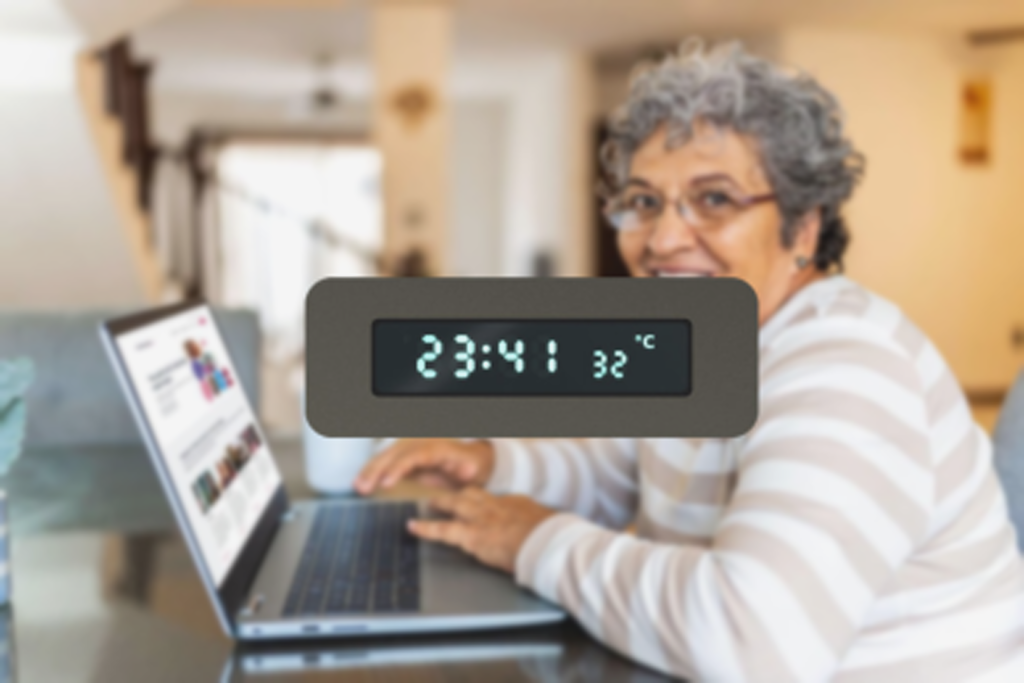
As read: 23:41
